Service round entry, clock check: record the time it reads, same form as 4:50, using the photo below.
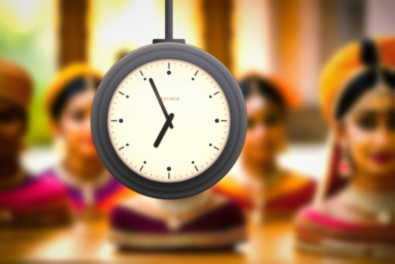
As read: 6:56
